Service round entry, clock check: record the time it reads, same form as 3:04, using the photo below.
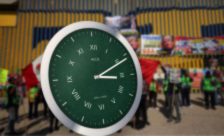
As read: 3:11
